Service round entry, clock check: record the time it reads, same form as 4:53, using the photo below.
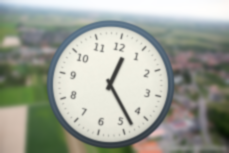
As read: 12:23
